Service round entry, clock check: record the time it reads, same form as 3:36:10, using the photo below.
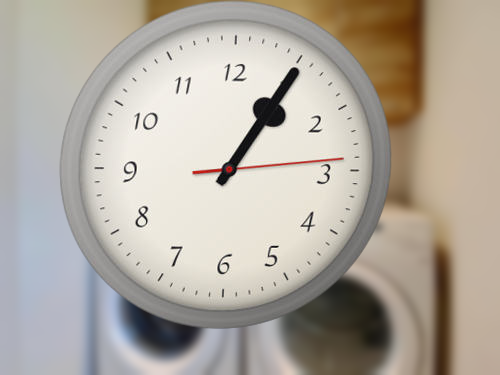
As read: 1:05:14
